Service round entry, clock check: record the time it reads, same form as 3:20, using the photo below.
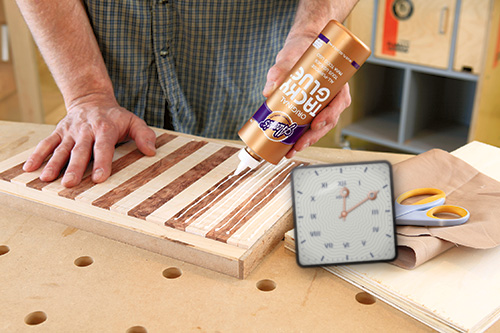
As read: 12:10
